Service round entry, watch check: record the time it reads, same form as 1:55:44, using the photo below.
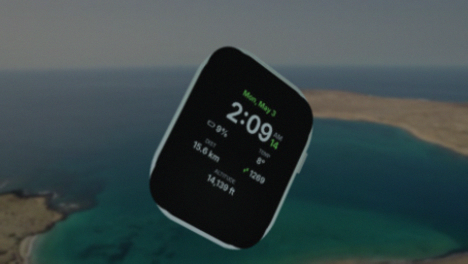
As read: 2:09:14
